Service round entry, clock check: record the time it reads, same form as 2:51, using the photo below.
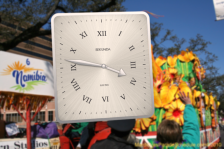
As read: 3:47
